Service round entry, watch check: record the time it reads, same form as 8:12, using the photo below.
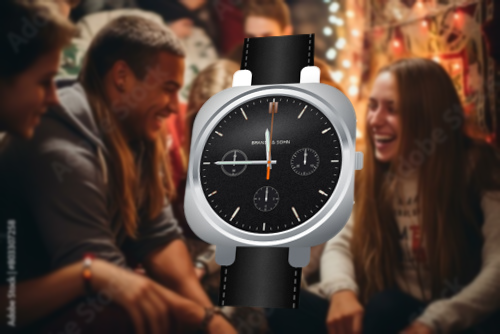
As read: 11:45
